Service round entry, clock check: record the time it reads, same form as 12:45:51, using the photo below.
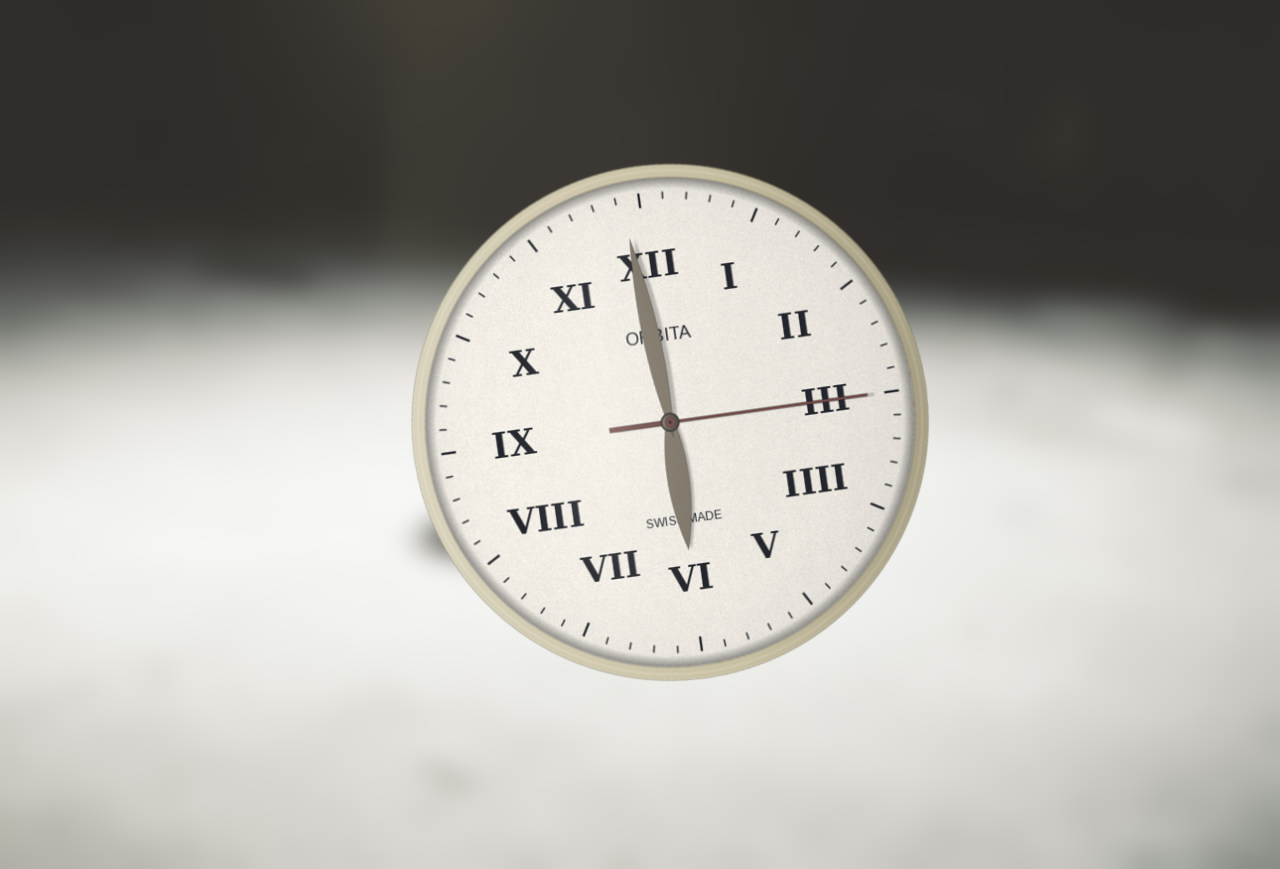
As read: 5:59:15
